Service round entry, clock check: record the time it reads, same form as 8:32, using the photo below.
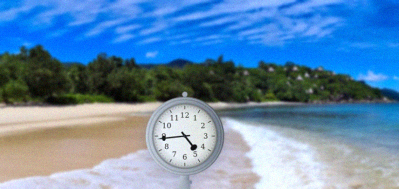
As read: 4:44
